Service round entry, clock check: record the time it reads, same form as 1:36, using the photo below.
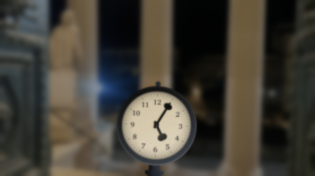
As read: 5:05
